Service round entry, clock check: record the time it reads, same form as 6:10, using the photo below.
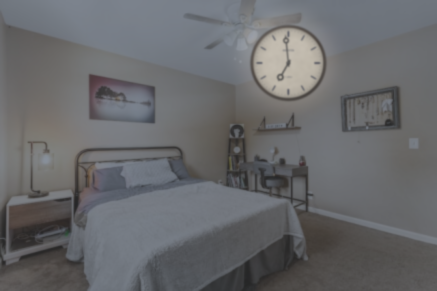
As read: 6:59
